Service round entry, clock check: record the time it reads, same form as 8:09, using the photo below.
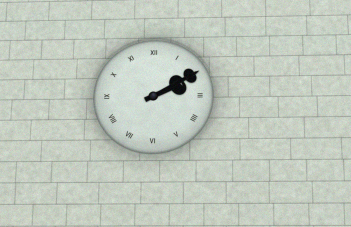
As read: 2:10
